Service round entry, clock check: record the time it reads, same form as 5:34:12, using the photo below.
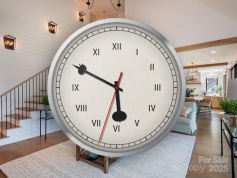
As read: 5:49:33
